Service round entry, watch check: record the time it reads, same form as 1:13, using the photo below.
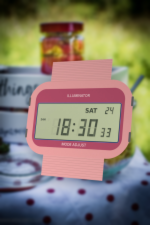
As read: 18:30
